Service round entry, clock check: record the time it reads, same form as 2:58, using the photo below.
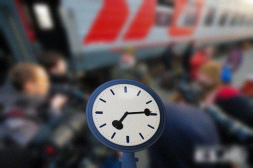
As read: 7:14
